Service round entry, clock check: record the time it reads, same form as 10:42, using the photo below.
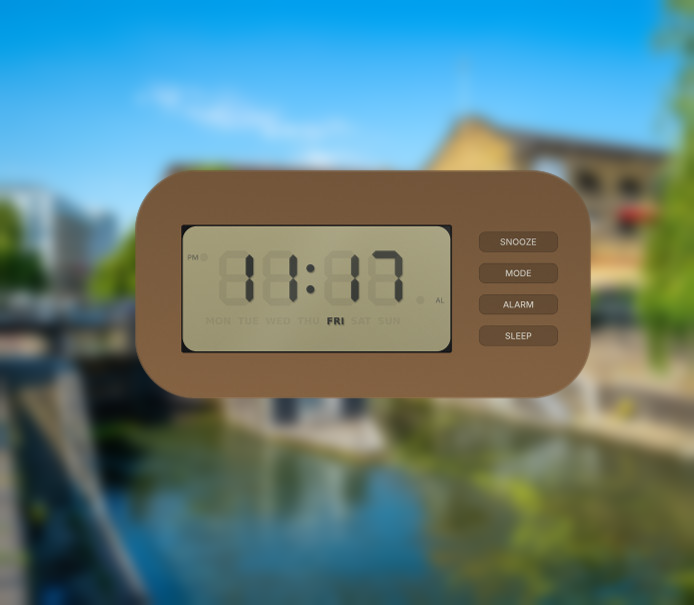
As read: 11:17
